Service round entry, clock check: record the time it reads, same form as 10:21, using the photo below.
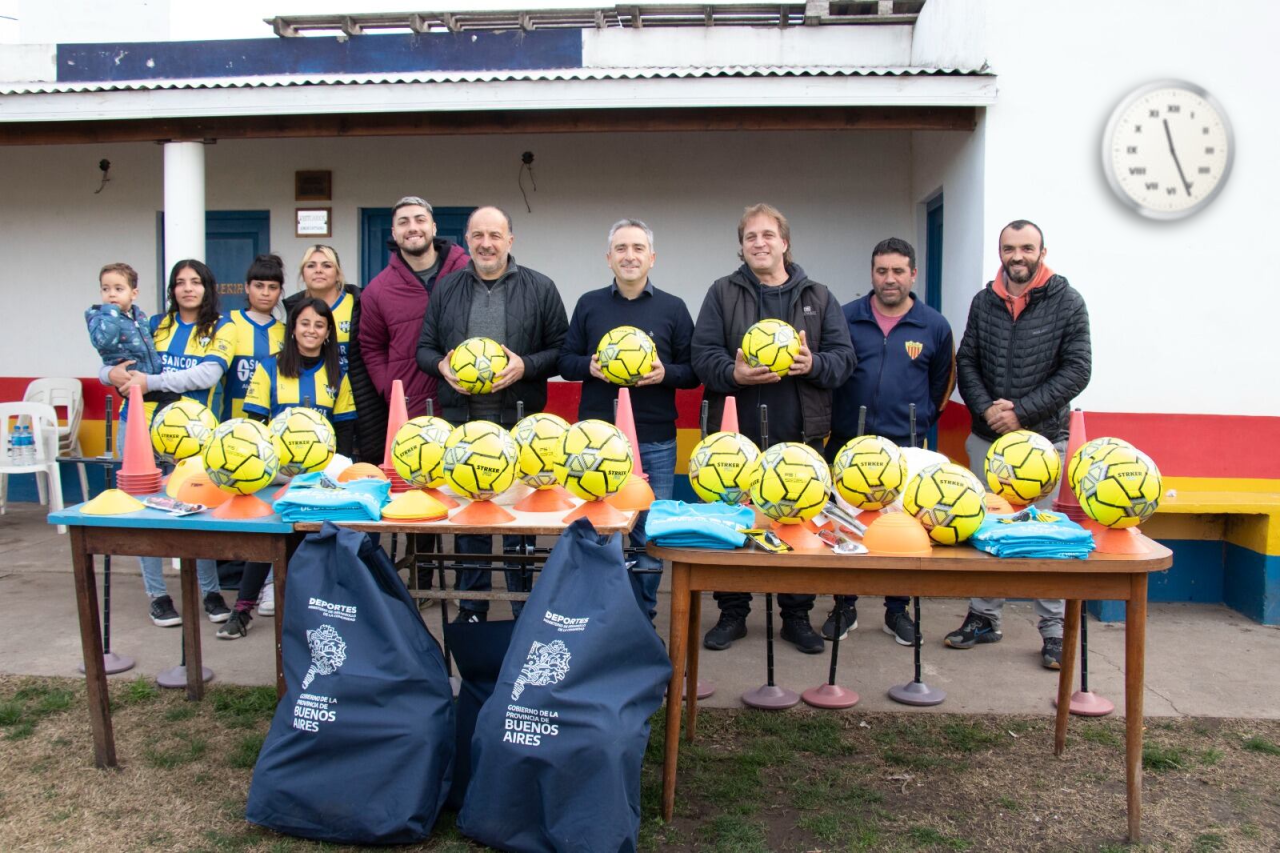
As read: 11:26
